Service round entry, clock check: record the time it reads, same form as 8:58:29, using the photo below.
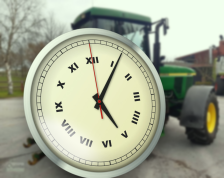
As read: 5:06:00
